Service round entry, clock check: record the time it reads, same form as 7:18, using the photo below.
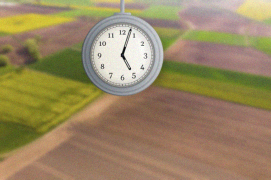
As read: 5:03
